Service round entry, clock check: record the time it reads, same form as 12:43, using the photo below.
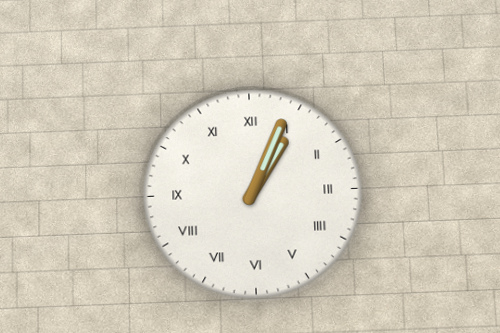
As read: 1:04
